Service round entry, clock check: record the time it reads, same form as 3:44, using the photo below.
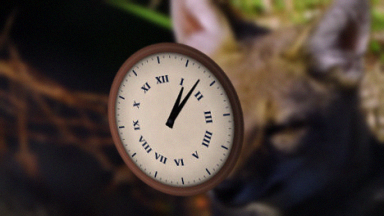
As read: 1:08
